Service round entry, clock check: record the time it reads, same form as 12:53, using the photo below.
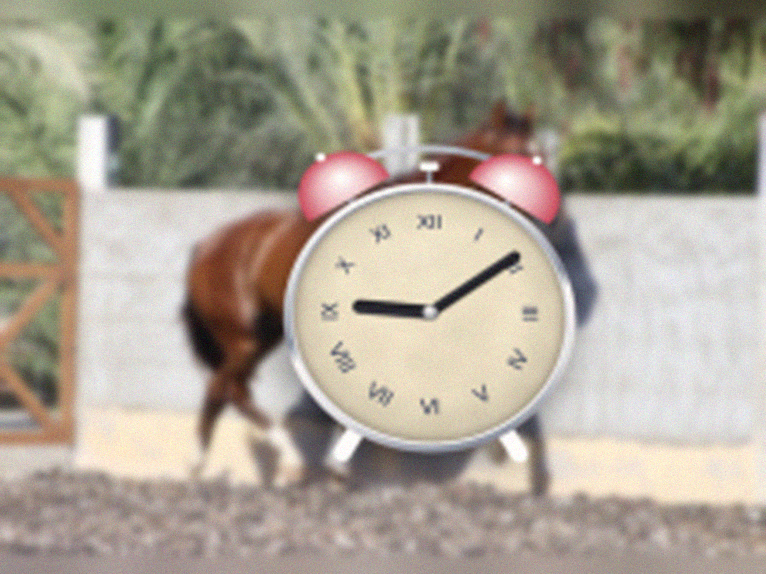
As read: 9:09
